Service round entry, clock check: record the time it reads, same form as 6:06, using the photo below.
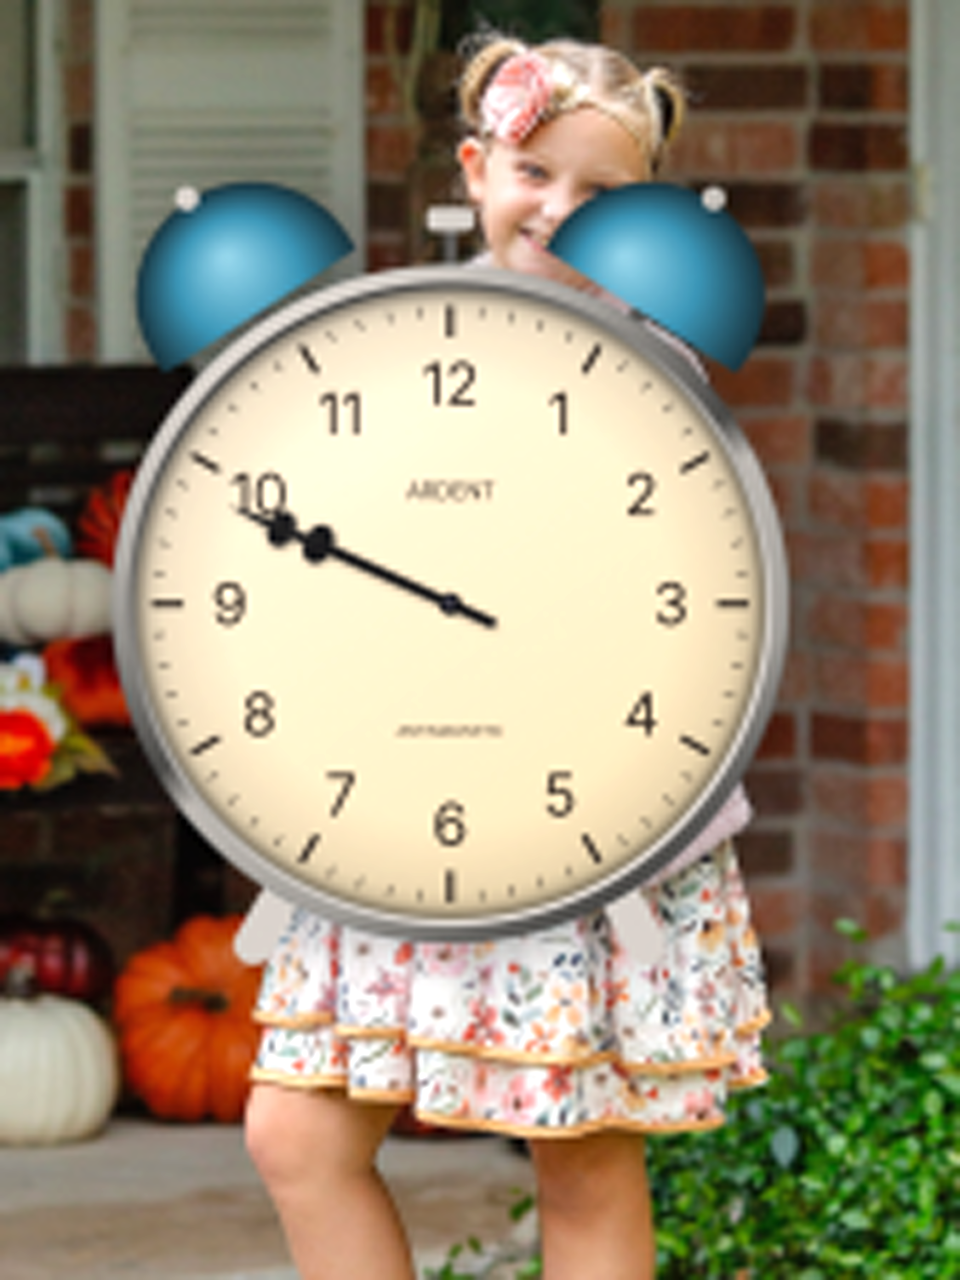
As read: 9:49
